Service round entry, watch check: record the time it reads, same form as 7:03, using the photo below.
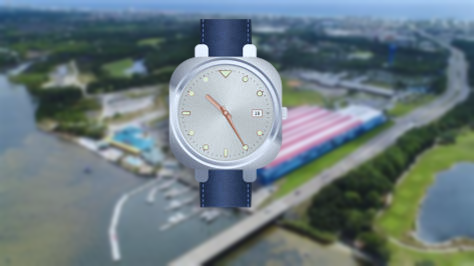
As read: 10:25
